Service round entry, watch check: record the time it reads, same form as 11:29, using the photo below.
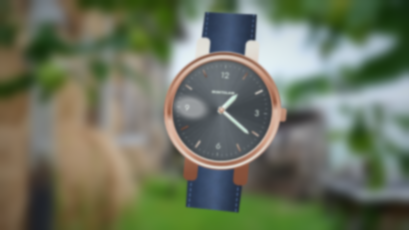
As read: 1:21
